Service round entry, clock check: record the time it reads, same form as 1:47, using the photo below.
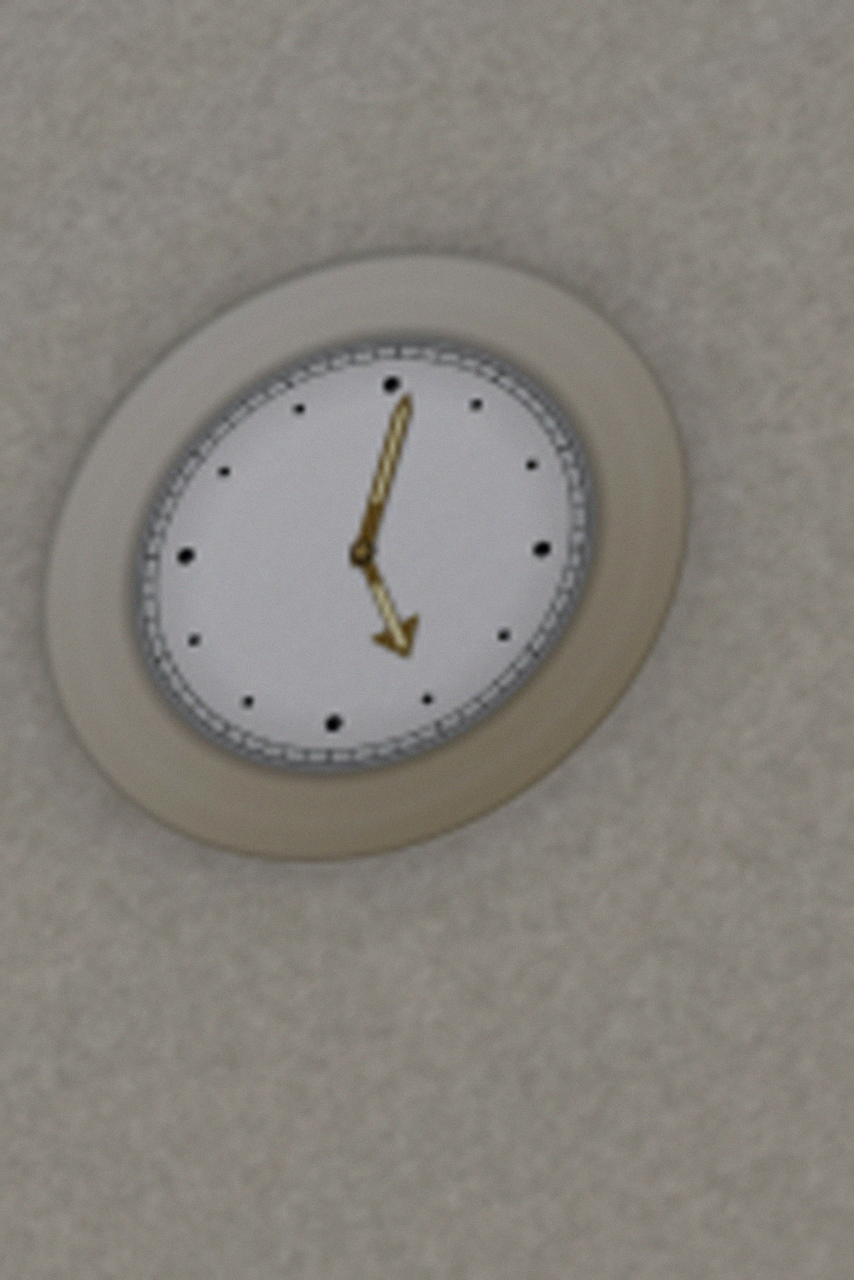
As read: 5:01
